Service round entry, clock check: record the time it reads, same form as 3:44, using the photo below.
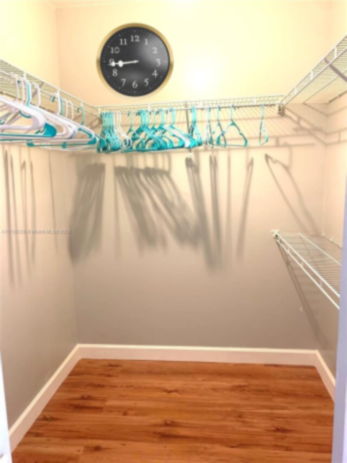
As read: 8:44
